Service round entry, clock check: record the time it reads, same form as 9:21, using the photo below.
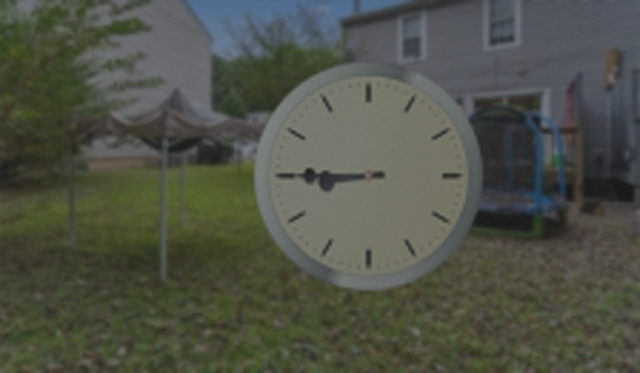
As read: 8:45
